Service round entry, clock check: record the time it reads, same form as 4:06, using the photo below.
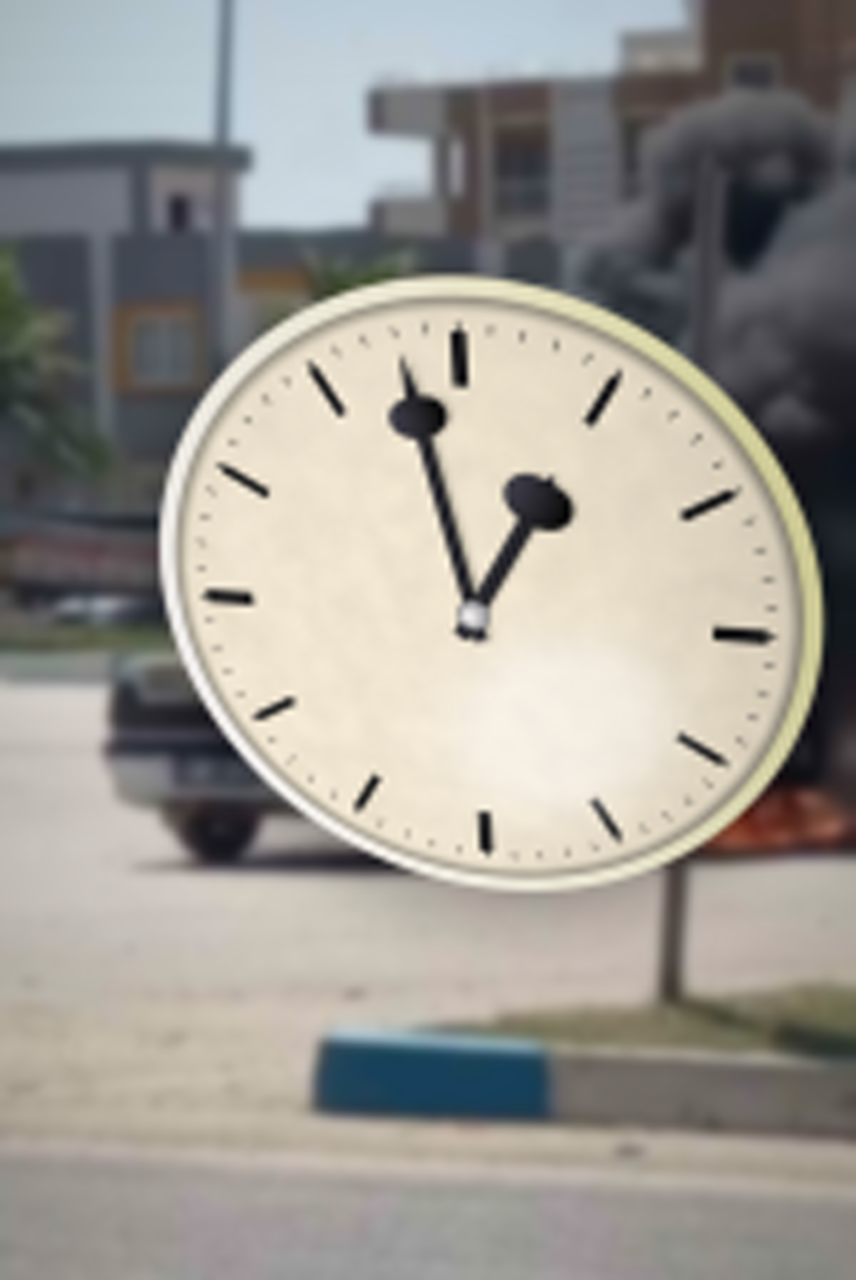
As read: 12:58
